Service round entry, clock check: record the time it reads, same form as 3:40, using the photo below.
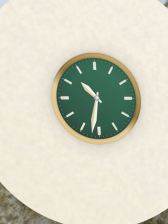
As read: 10:32
